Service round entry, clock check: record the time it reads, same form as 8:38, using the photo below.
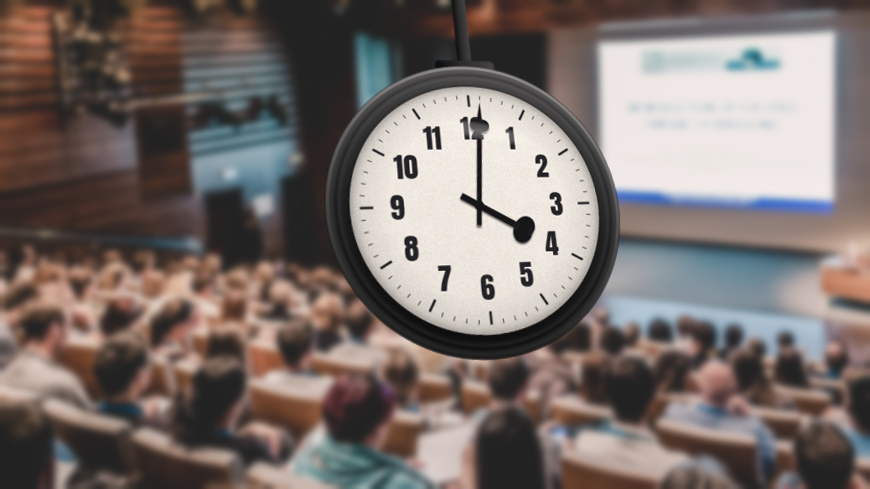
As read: 4:01
